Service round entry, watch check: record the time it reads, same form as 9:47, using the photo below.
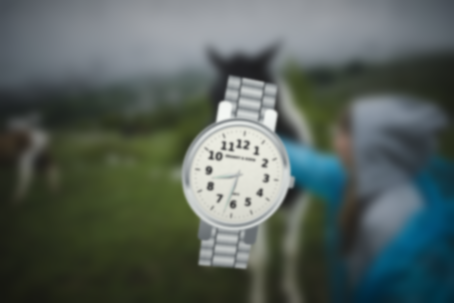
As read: 8:32
